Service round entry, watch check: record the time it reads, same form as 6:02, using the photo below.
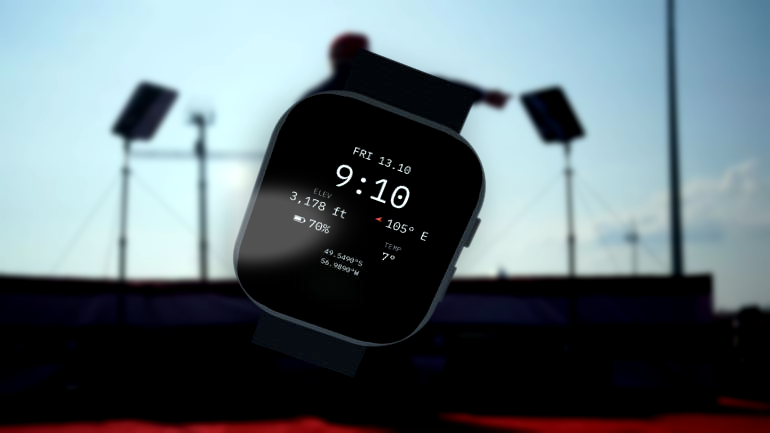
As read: 9:10
